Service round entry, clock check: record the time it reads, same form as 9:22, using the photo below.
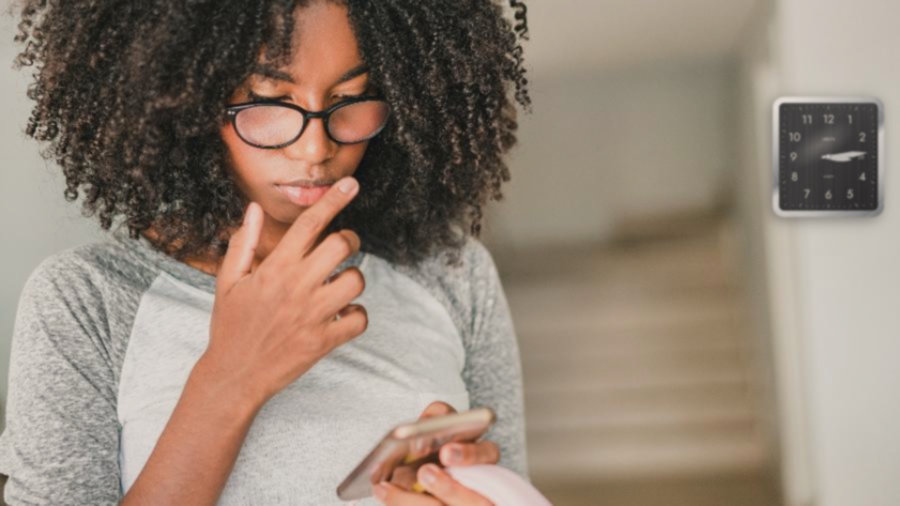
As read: 3:14
